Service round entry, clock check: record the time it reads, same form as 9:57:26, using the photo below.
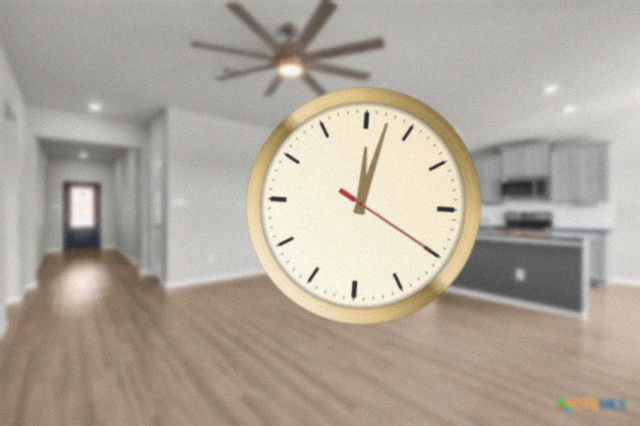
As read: 12:02:20
